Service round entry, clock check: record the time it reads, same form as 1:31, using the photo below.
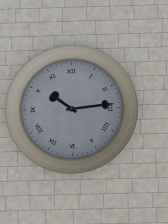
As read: 10:14
